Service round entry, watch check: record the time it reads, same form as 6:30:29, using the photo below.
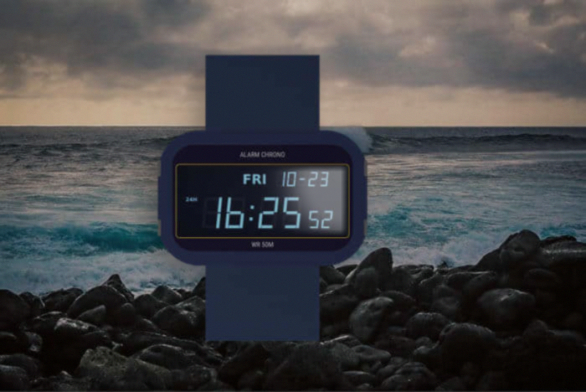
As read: 16:25:52
